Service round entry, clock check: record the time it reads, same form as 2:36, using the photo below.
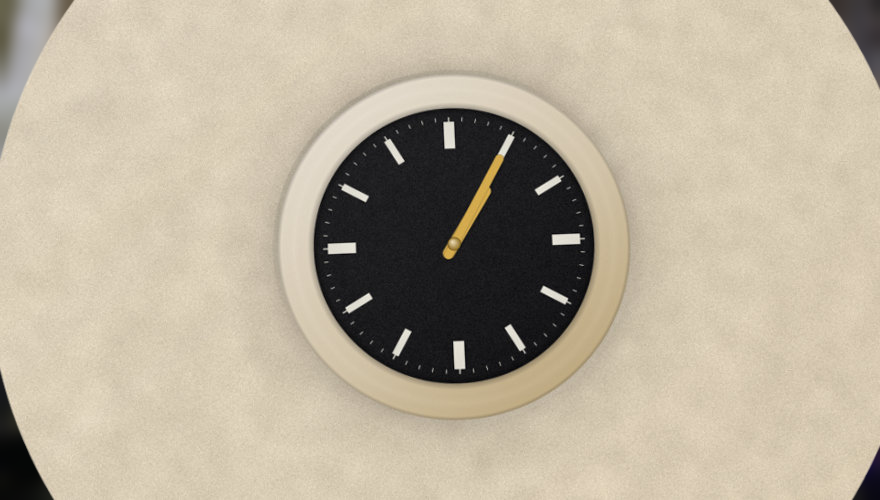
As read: 1:05
